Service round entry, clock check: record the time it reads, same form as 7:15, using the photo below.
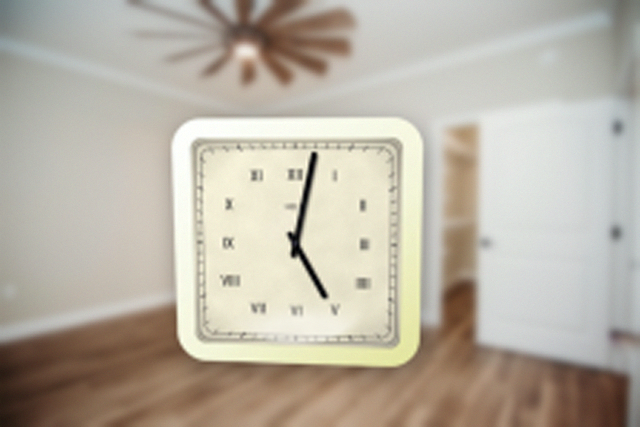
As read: 5:02
